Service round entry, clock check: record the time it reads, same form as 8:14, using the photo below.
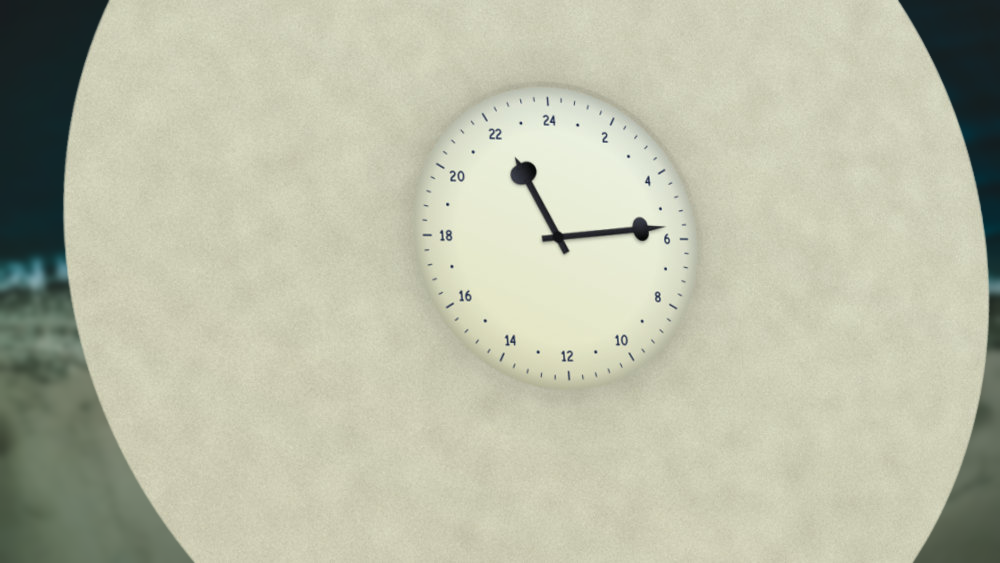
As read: 22:14
